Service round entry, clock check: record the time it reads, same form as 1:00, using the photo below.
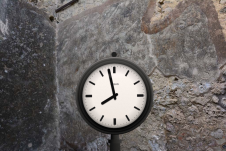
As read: 7:58
